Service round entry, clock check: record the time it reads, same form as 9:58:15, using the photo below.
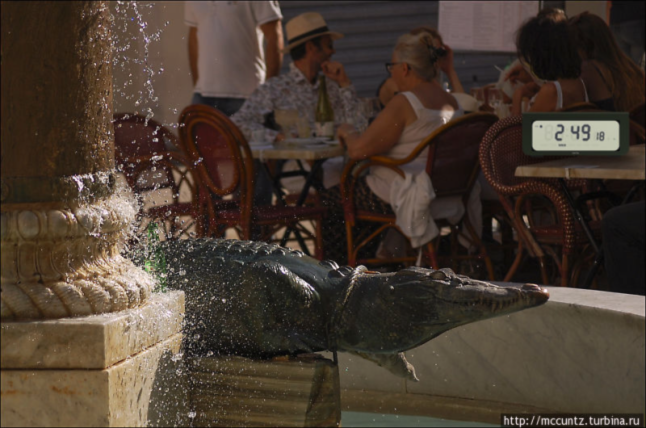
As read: 2:49:18
